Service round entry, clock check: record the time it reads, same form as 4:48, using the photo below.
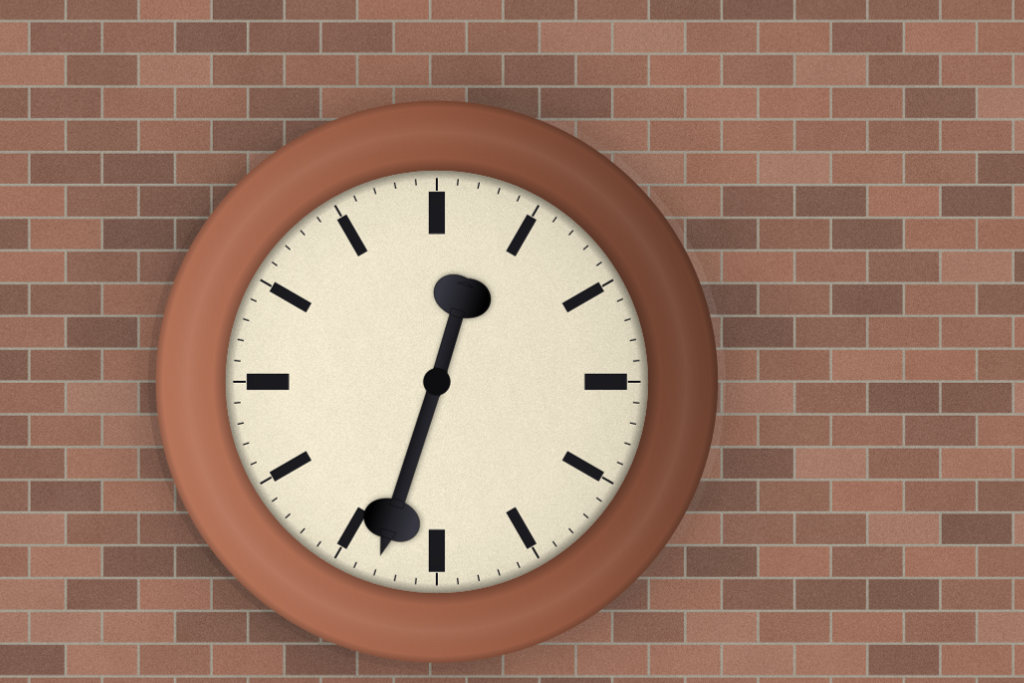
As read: 12:33
